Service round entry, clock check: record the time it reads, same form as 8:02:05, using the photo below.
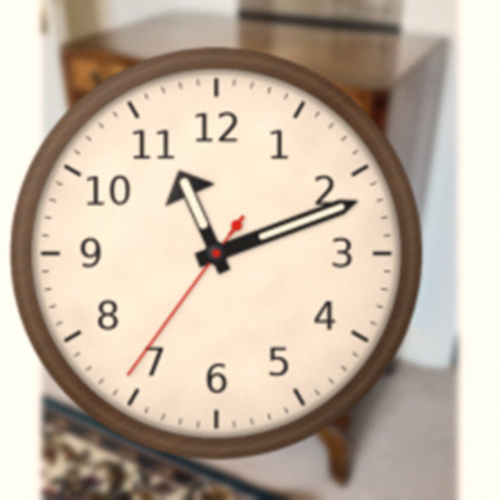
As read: 11:11:36
